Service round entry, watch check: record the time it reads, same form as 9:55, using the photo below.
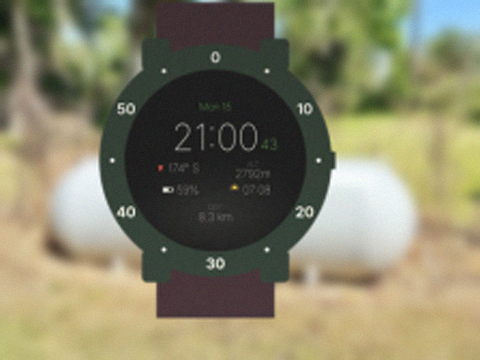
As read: 21:00
